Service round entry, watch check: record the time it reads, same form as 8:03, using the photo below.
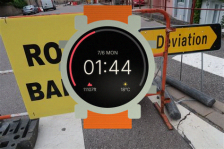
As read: 1:44
